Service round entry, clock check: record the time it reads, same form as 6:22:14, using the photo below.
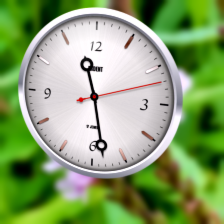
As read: 11:28:12
